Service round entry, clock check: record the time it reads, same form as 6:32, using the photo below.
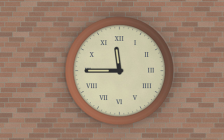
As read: 11:45
